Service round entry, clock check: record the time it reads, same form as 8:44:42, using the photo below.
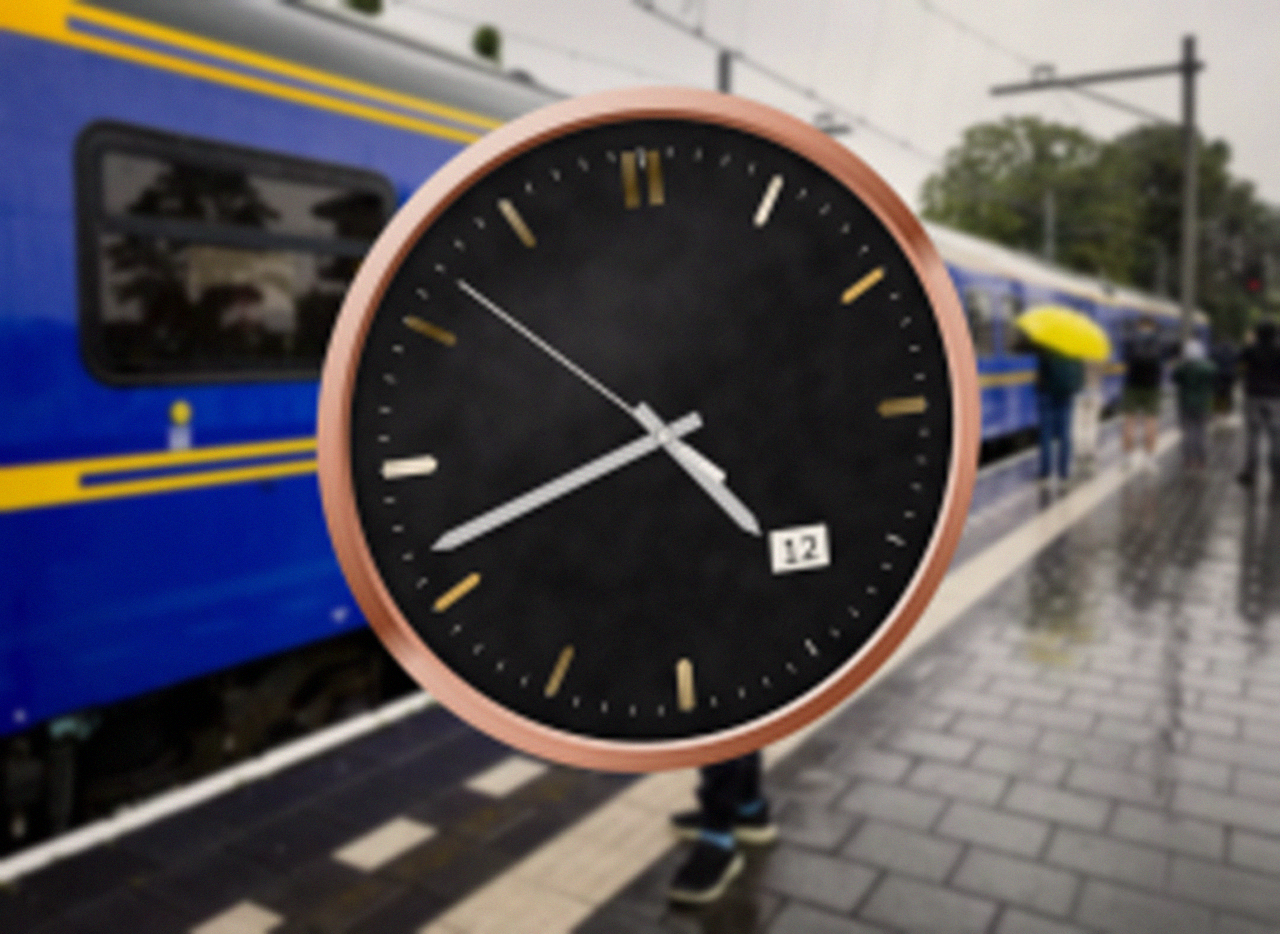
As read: 4:41:52
